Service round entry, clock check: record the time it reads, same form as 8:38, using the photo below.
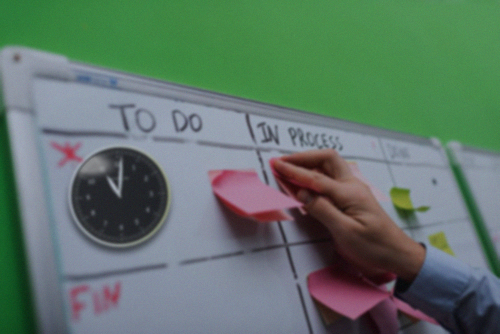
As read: 11:01
